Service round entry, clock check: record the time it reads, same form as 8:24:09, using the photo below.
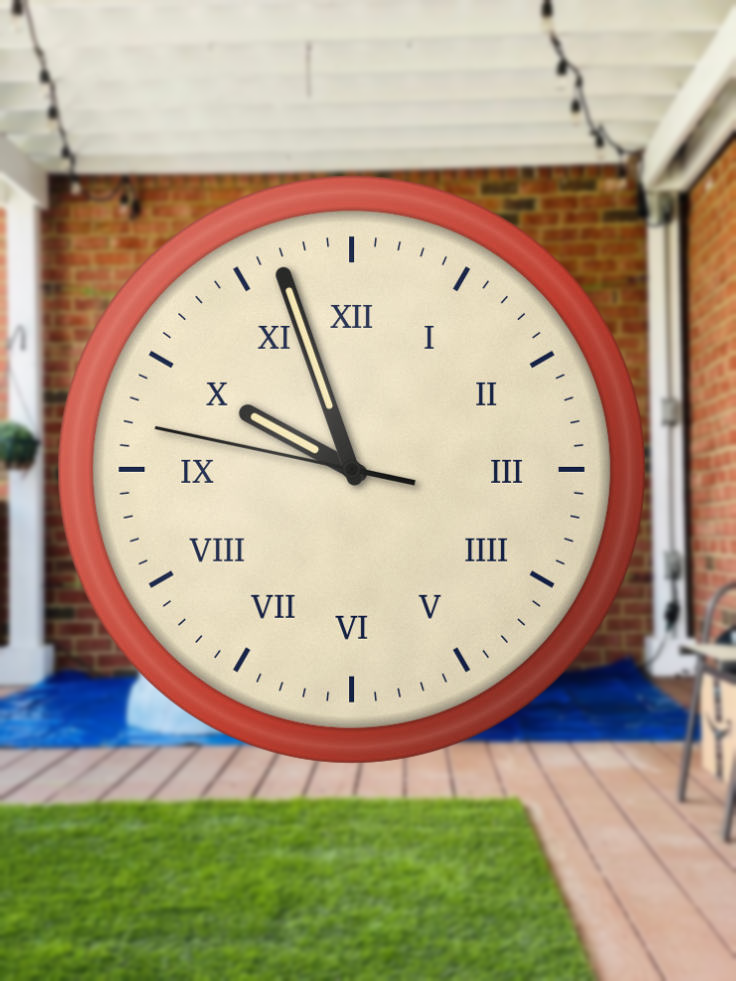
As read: 9:56:47
